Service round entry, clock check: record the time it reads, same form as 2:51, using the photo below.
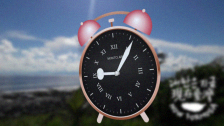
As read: 9:06
